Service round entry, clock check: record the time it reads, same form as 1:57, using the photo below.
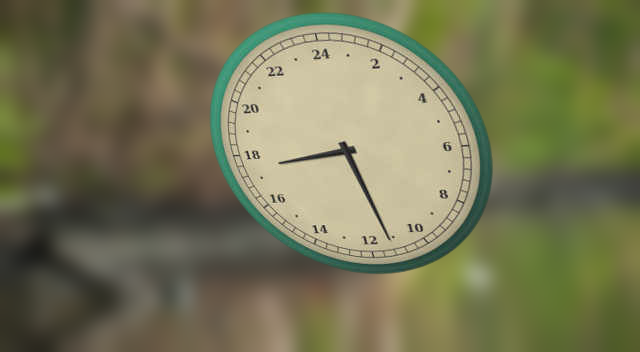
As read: 17:28
